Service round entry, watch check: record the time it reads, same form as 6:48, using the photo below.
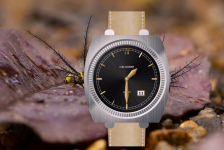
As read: 1:30
